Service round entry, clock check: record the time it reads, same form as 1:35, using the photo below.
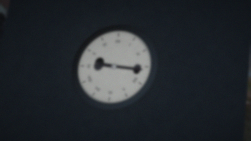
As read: 9:16
